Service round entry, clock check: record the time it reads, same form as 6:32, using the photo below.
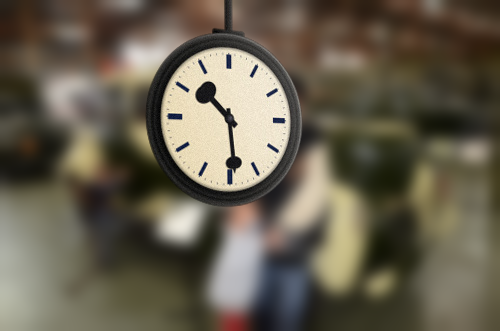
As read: 10:29
